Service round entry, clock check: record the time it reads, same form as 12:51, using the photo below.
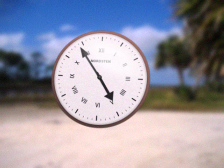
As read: 4:54
